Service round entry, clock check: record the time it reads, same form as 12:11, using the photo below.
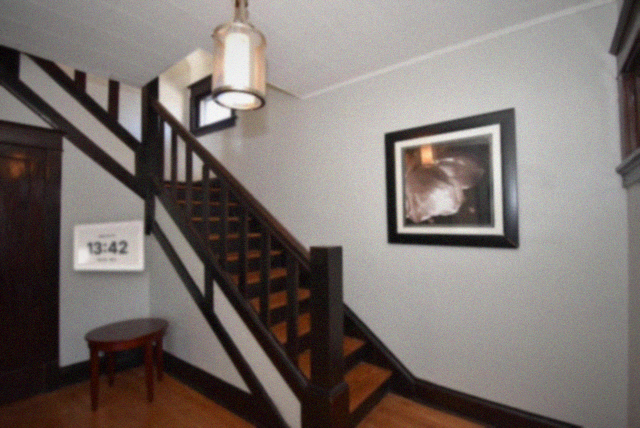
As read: 13:42
